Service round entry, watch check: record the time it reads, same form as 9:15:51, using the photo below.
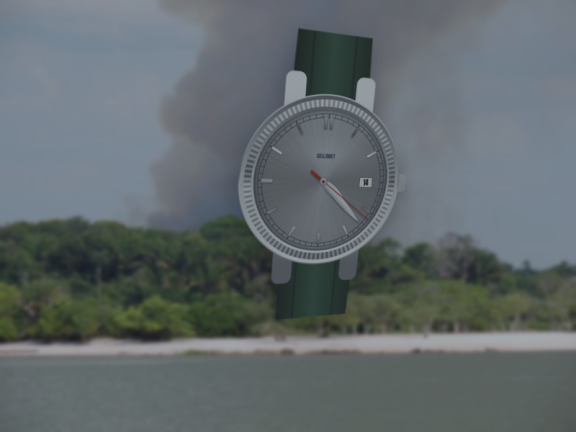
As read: 4:22:21
